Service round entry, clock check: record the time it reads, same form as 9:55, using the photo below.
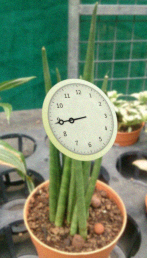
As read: 8:44
